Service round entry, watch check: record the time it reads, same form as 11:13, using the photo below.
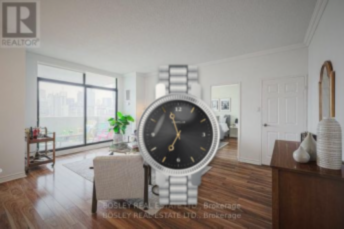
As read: 6:57
